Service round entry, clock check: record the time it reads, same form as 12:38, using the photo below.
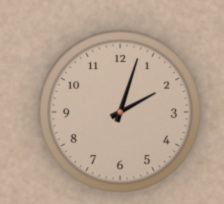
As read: 2:03
